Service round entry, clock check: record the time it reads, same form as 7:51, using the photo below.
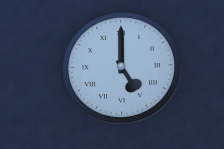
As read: 5:00
